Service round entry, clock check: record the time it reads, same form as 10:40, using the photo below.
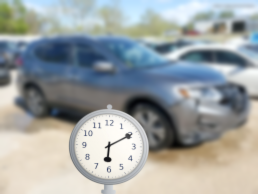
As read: 6:10
